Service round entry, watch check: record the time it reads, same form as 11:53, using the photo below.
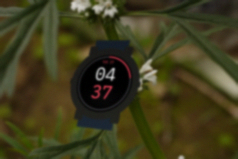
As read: 4:37
